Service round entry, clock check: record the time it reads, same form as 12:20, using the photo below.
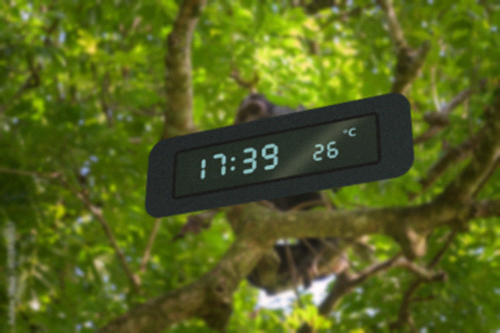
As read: 17:39
